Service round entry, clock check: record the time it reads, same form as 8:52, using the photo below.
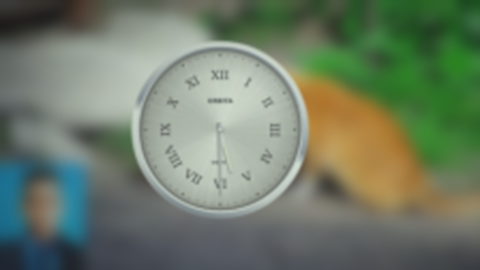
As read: 5:30
